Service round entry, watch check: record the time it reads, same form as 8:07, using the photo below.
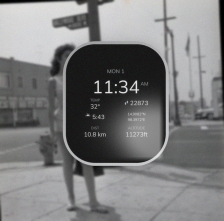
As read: 11:34
